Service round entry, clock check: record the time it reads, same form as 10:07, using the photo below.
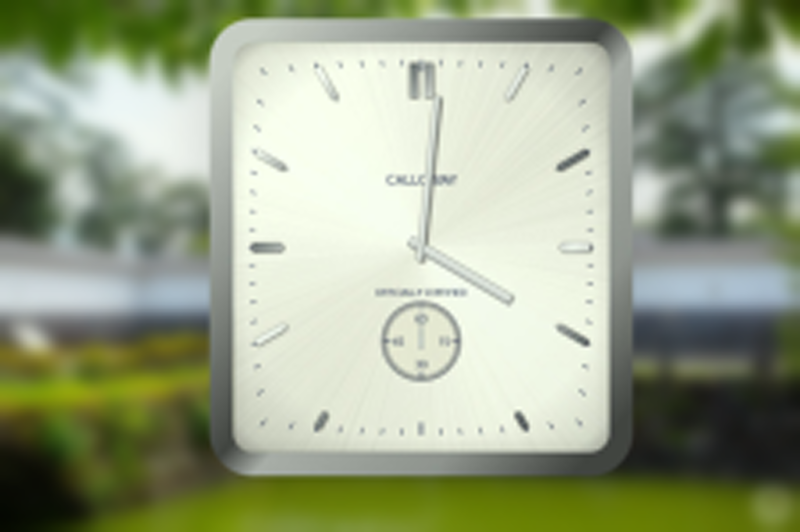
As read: 4:01
